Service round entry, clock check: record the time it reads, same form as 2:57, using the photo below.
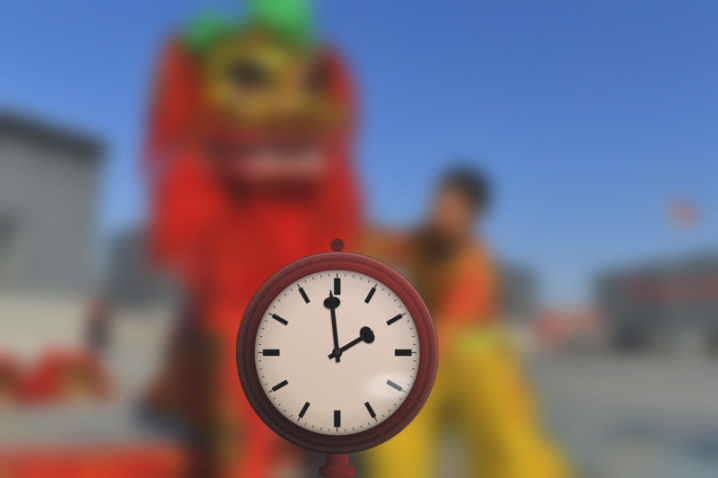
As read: 1:59
